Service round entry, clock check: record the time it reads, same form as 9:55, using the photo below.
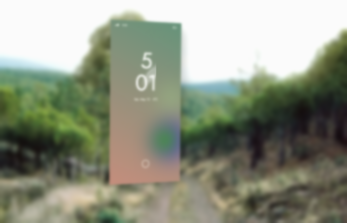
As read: 5:01
